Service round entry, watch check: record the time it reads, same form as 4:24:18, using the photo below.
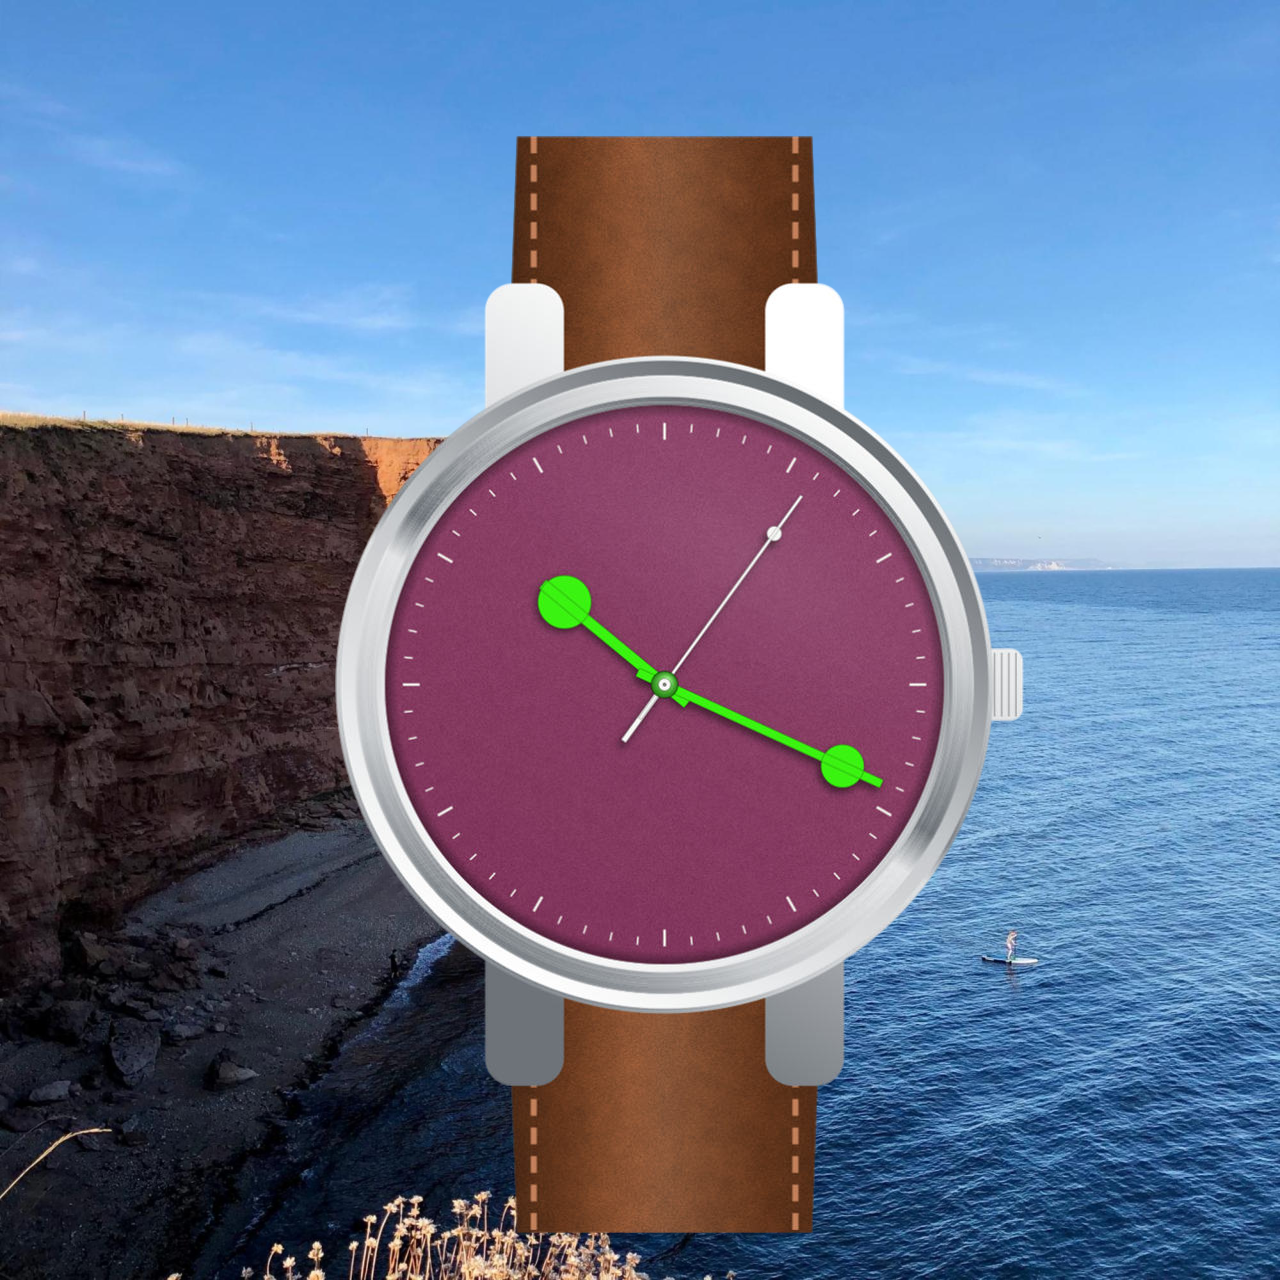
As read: 10:19:06
